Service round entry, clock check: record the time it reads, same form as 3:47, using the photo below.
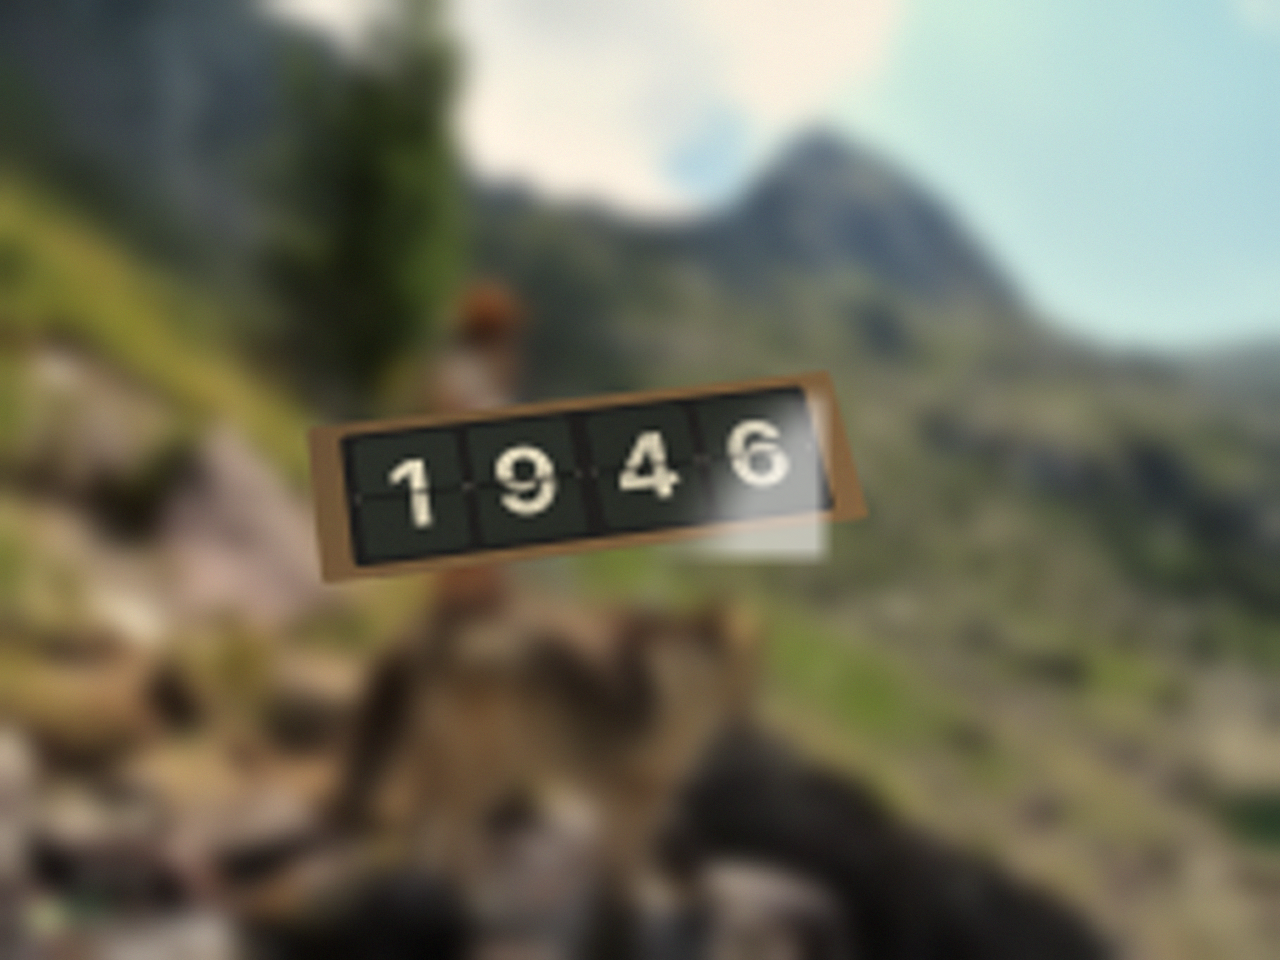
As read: 19:46
